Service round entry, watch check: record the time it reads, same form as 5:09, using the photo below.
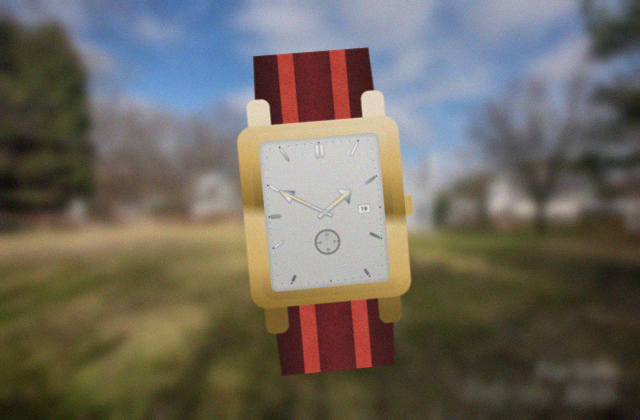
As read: 1:50
